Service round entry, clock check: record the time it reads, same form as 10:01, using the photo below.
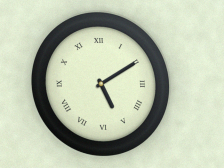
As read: 5:10
